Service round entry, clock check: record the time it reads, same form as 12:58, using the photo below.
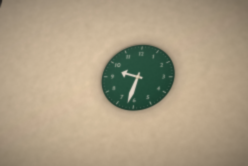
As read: 9:32
